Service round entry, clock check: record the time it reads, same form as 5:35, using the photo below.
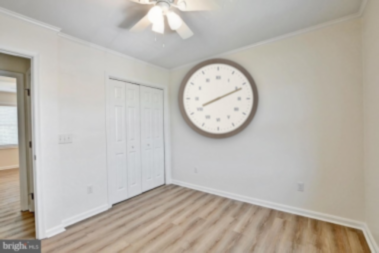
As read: 8:11
